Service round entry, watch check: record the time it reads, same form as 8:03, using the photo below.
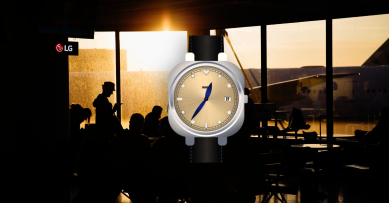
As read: 12:36
